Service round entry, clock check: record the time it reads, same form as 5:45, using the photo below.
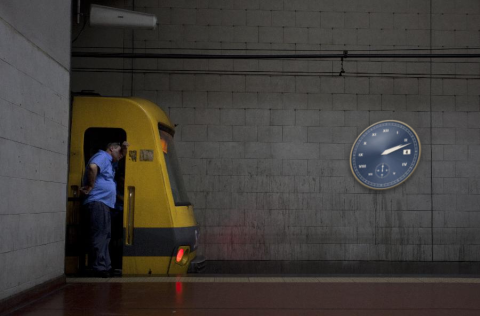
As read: 2:12
